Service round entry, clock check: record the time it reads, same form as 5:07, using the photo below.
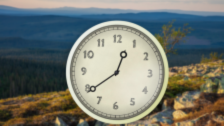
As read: 12:39
